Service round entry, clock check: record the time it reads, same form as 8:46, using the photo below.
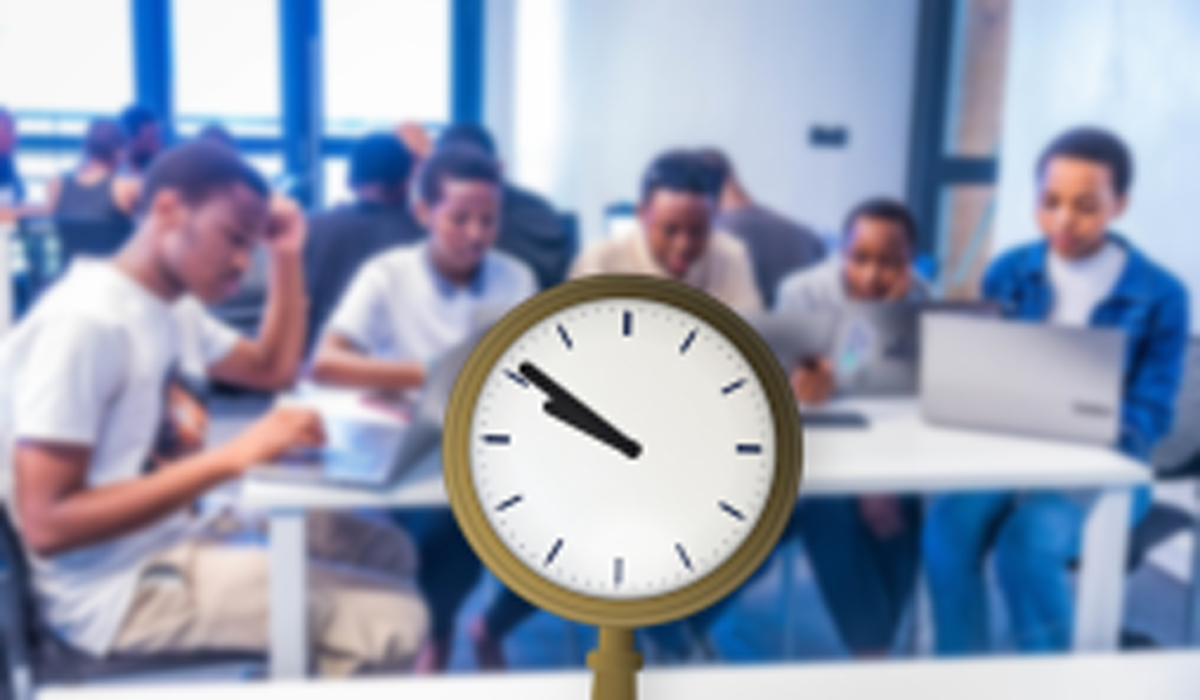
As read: 9:51
